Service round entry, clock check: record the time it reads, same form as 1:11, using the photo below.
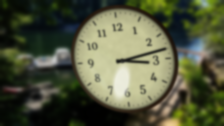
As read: 3:13
